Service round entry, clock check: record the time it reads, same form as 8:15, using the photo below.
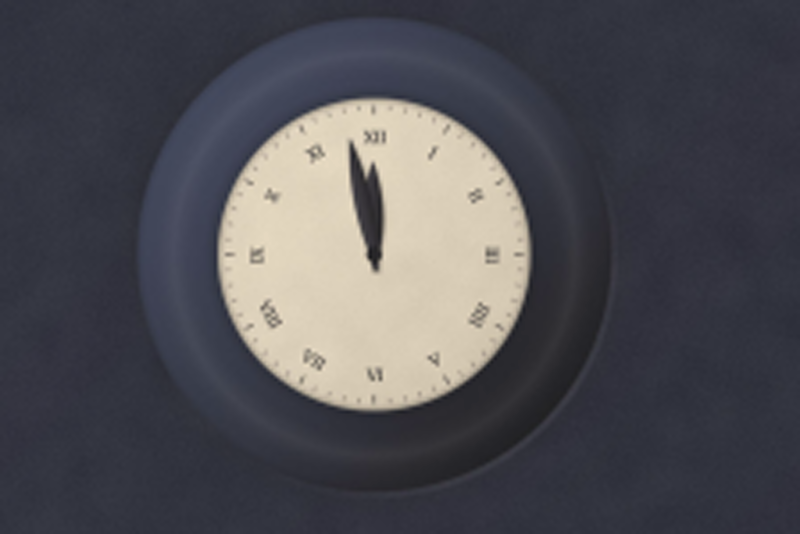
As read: 11:58
